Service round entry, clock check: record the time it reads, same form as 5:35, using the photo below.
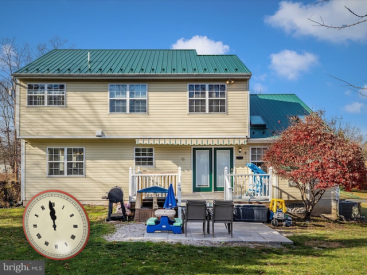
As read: 11:59
